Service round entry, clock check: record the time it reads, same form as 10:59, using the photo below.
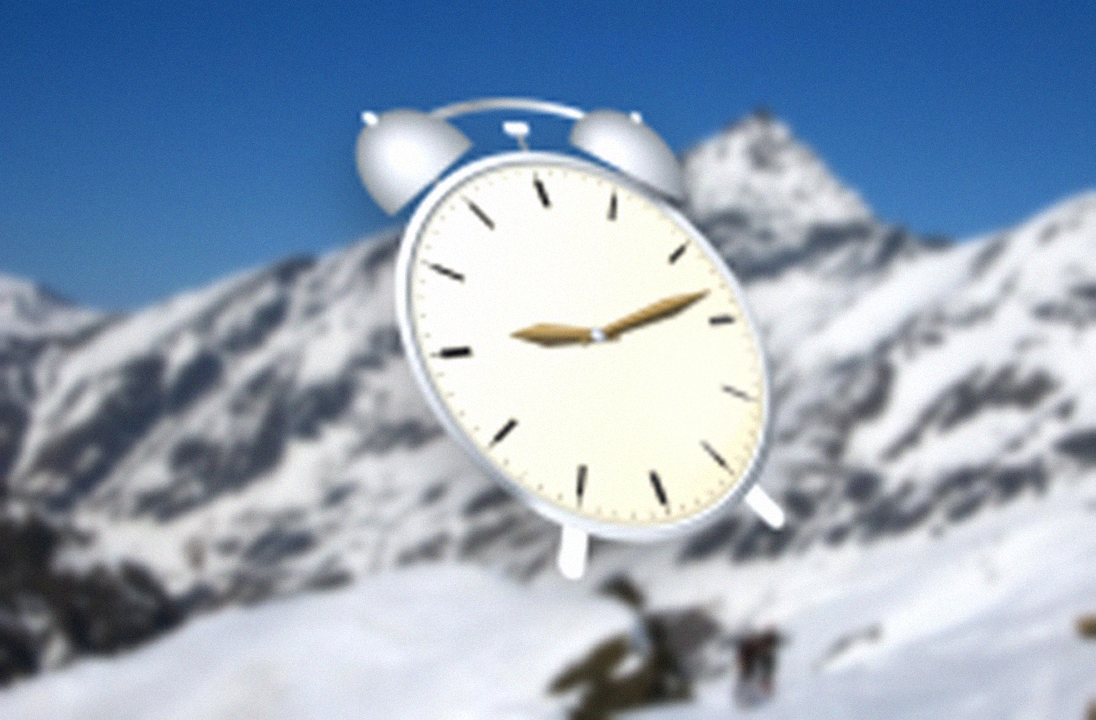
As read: 9:13
